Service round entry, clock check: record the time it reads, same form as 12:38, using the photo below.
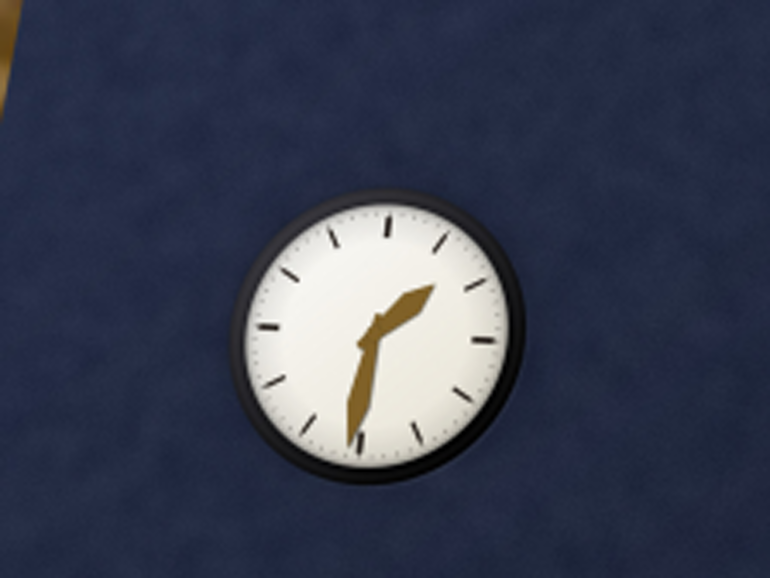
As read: 1:31
